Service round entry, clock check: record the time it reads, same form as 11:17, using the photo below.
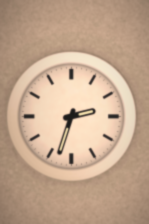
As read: 2:33
